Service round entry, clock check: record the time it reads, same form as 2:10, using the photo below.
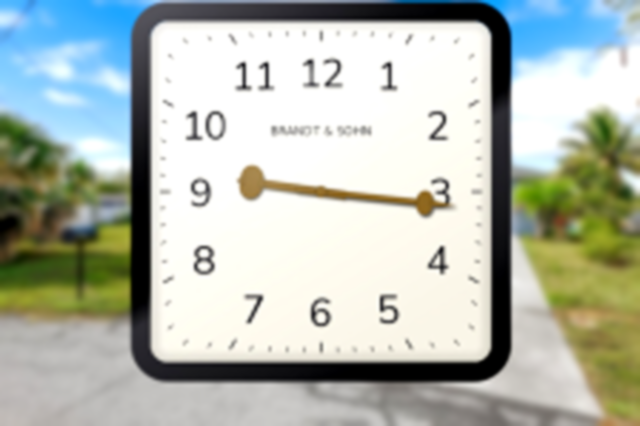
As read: 9:16
